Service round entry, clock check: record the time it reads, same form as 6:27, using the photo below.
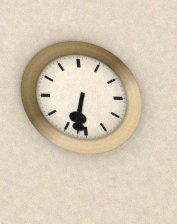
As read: 6:32
